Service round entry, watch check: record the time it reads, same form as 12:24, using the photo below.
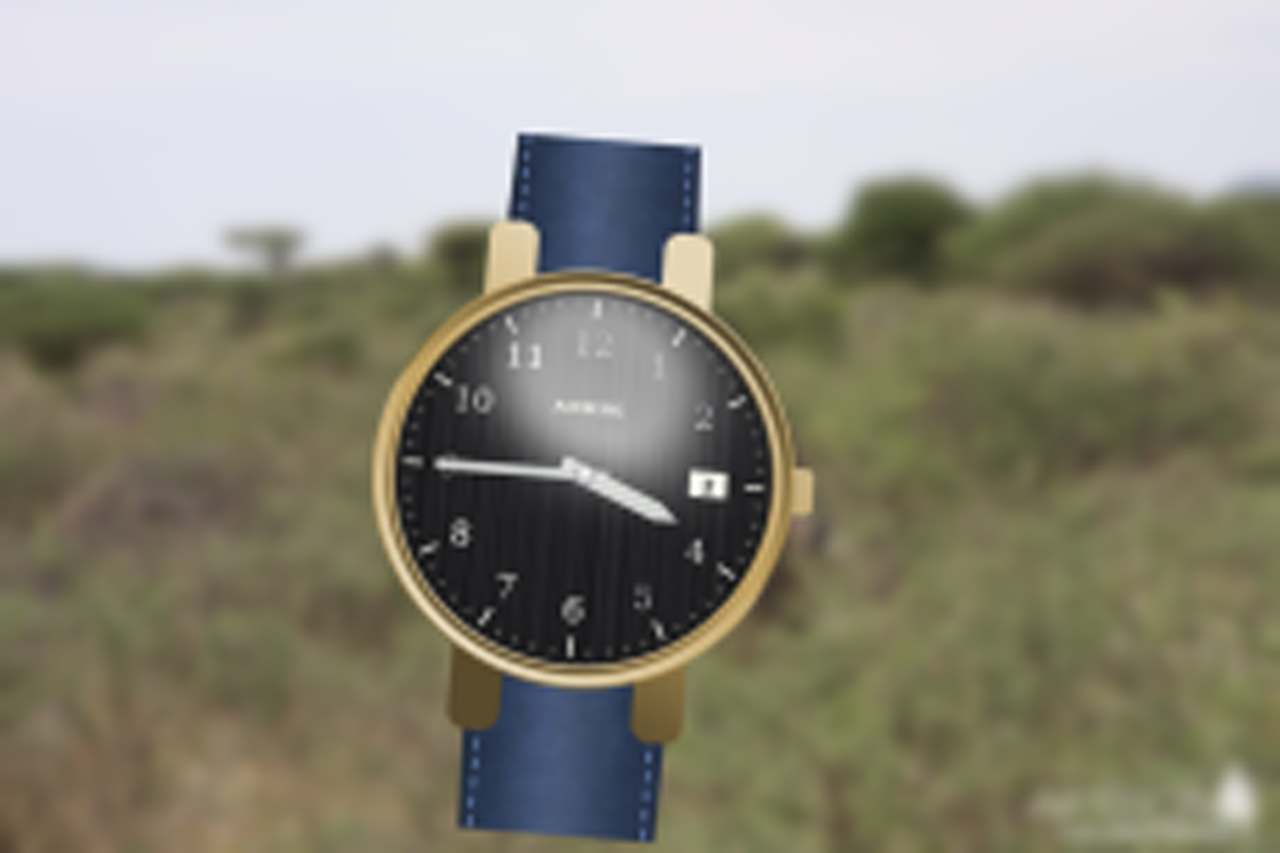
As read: 3:45
